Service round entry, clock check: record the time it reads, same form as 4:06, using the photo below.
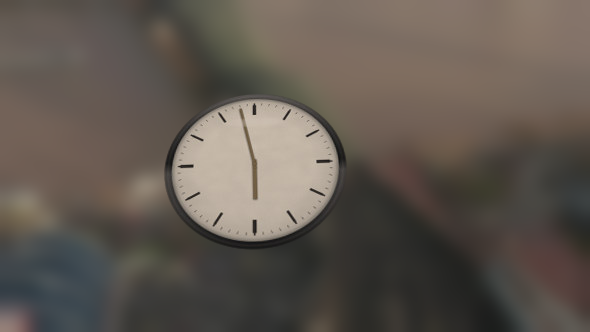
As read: 5:58
